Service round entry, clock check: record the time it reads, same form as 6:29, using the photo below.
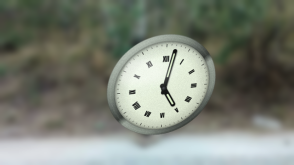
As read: 5:02
